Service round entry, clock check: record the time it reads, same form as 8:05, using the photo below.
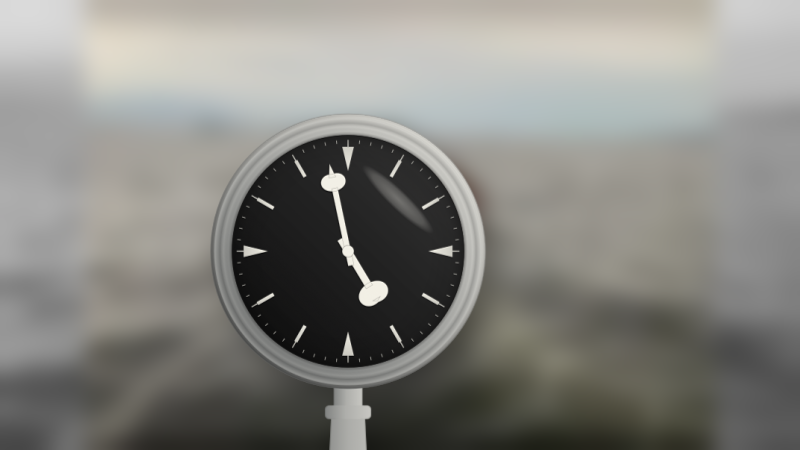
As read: 4:58
